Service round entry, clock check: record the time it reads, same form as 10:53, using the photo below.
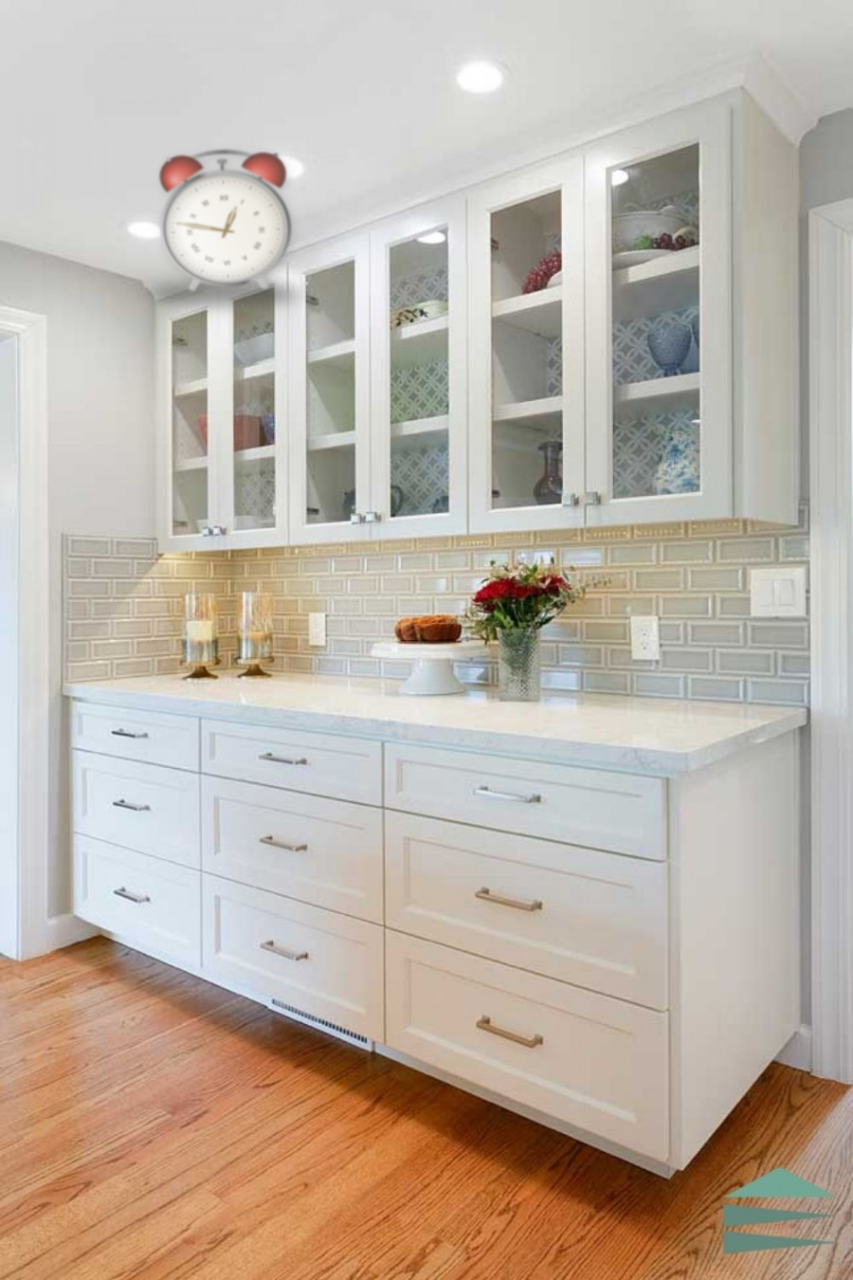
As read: 12:47
